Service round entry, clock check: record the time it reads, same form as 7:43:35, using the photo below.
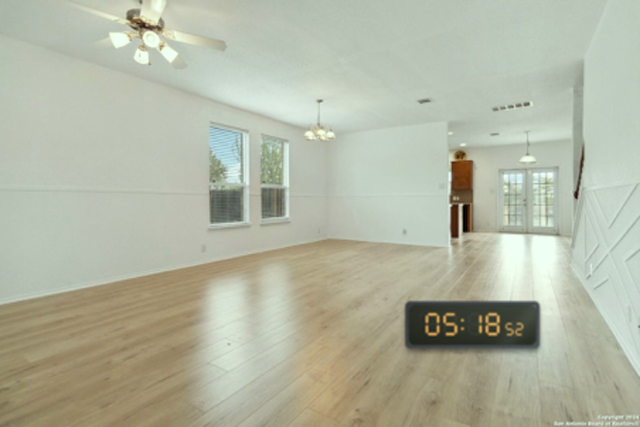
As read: 5:18:52
